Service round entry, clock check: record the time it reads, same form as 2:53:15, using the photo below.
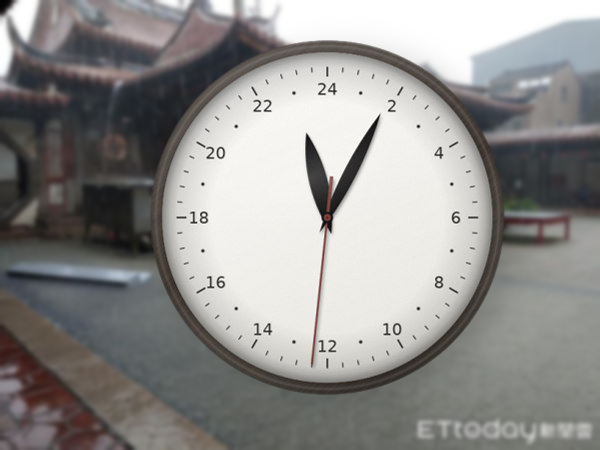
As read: 23:04:31
